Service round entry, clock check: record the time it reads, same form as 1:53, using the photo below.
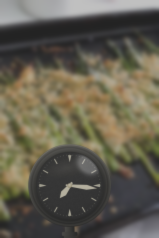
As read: 7:16
